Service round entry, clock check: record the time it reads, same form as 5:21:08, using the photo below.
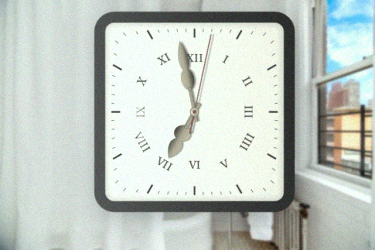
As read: 6:58:02
